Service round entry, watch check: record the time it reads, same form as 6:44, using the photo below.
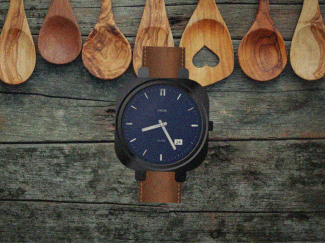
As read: 8:25
